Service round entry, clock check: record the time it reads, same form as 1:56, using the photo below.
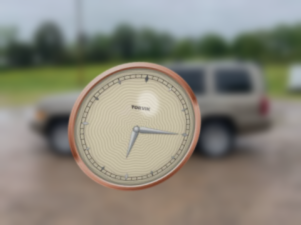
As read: 6:15
